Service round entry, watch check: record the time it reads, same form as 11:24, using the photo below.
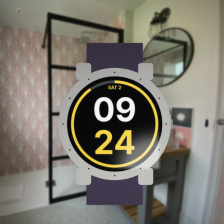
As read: 9:24
